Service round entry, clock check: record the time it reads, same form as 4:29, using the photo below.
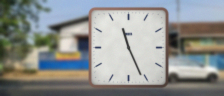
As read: 11:26
